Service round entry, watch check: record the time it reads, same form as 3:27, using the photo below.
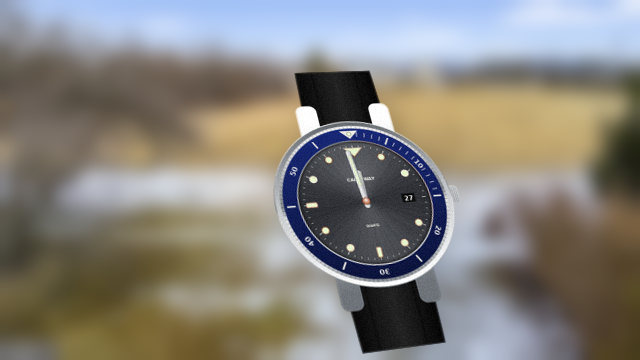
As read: 11:59
